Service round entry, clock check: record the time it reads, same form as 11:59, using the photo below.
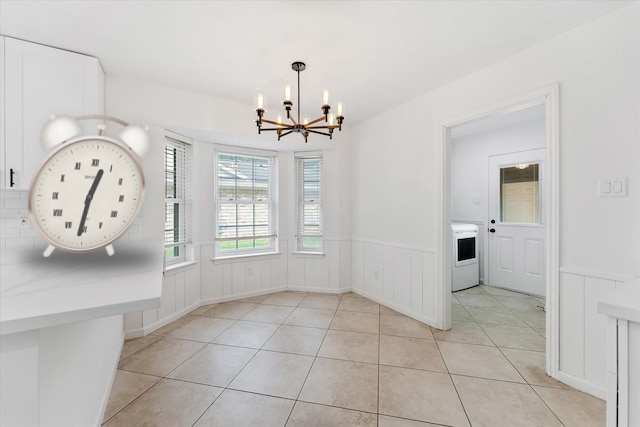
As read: 12:31
